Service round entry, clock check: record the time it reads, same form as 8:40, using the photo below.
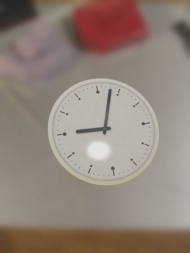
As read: 9:03
